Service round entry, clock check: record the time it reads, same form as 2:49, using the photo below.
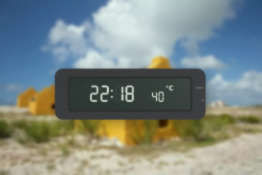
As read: 22:18
